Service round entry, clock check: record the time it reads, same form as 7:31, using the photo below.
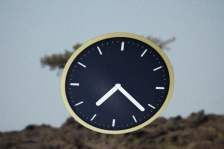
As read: 7:22
